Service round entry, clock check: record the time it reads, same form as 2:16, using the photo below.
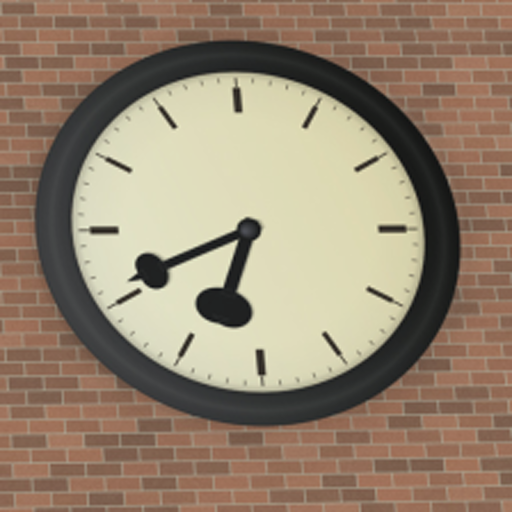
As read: 6:41
